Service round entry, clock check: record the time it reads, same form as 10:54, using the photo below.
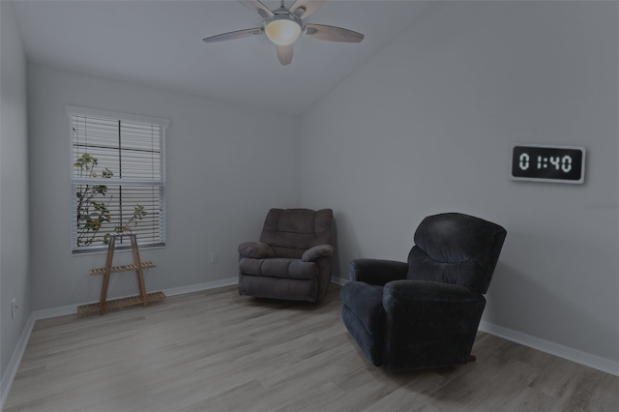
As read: 1:40
